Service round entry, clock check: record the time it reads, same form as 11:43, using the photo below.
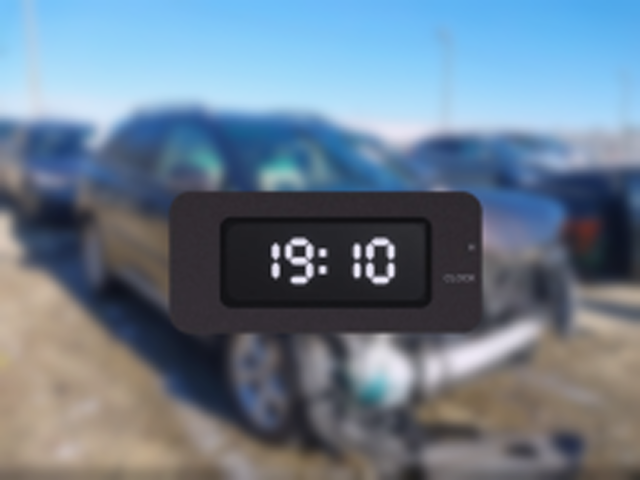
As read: 19:10
